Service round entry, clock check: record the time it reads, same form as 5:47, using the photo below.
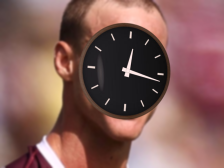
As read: 12:17
